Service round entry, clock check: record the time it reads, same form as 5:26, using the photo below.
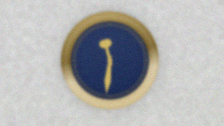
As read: 11:31
